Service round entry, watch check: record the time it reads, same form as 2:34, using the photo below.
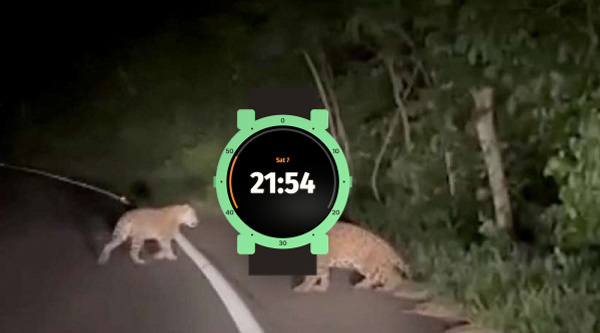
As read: 21:54
